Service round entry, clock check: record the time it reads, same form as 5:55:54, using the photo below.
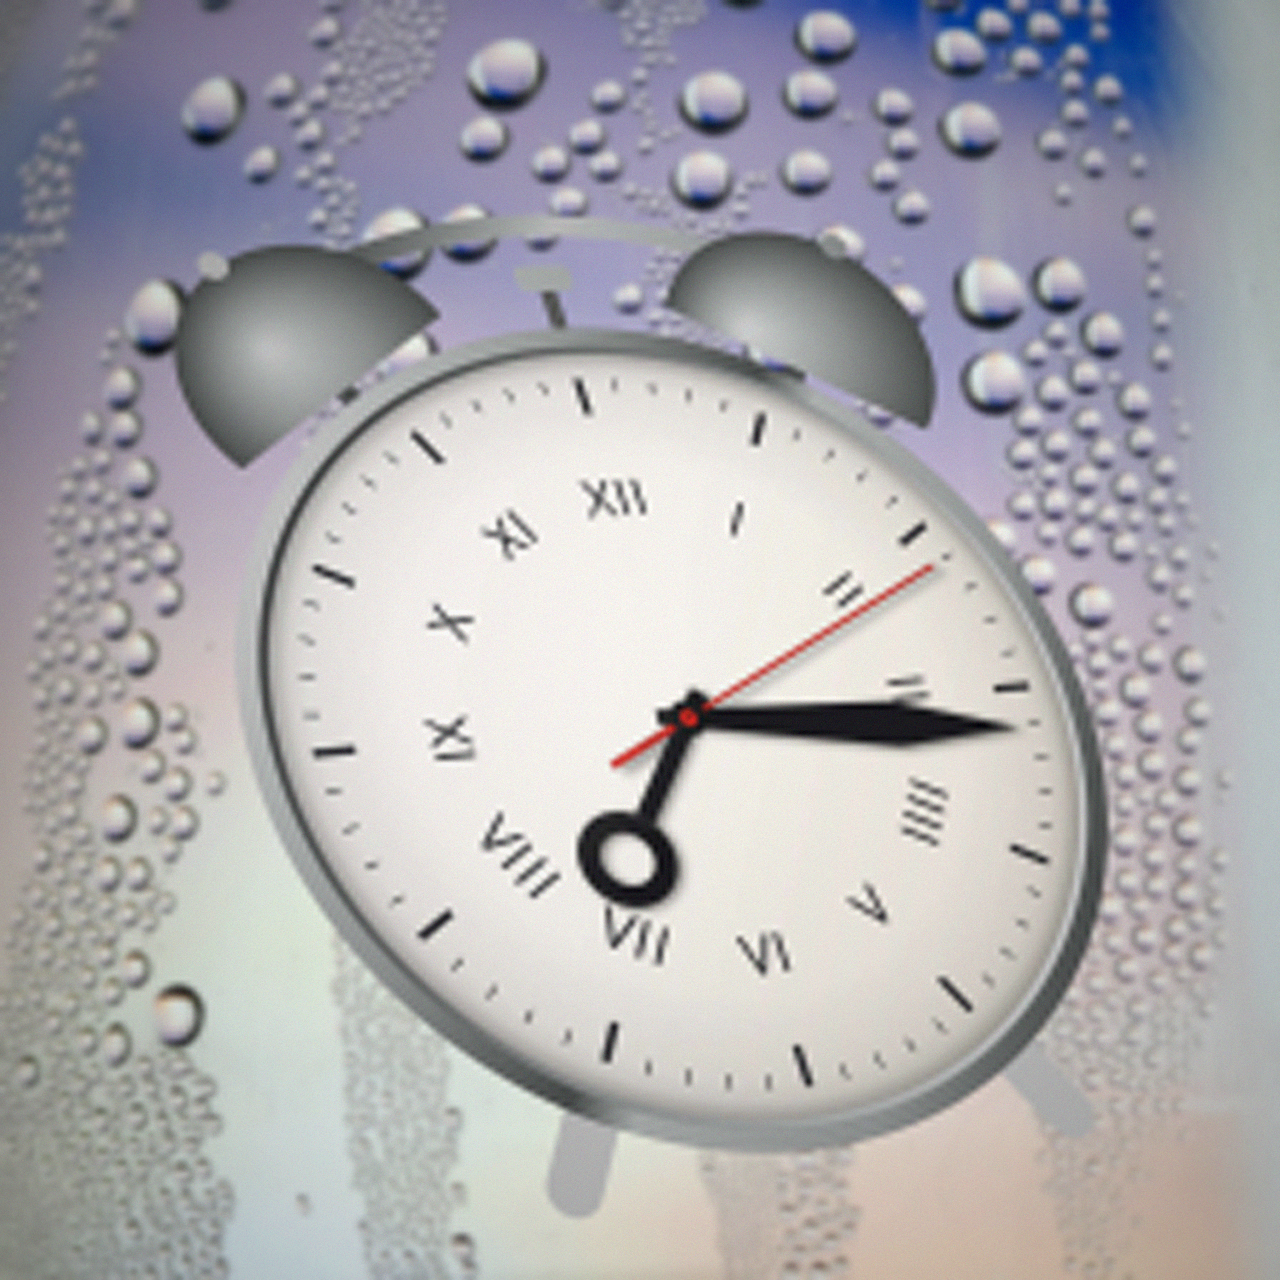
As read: 7:16:11
